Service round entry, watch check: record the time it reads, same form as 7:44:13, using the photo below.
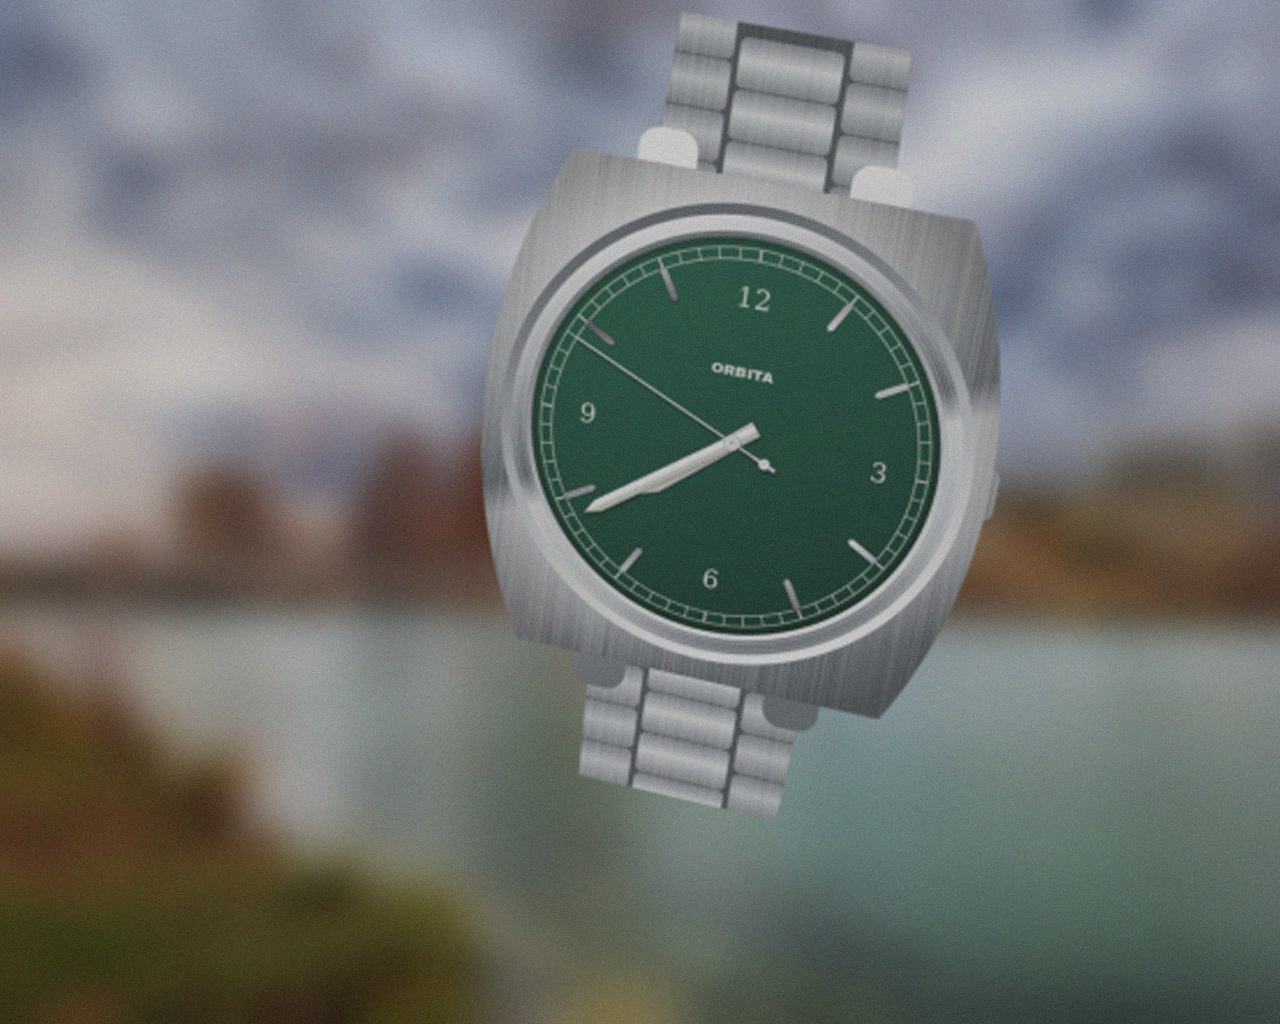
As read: 7:38:49
